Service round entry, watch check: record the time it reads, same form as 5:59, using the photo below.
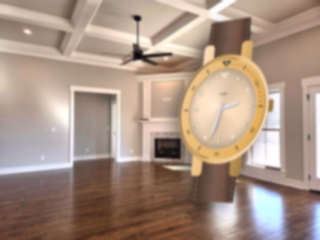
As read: 2:33
